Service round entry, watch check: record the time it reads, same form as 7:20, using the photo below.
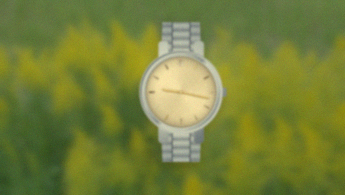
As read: 9:17
